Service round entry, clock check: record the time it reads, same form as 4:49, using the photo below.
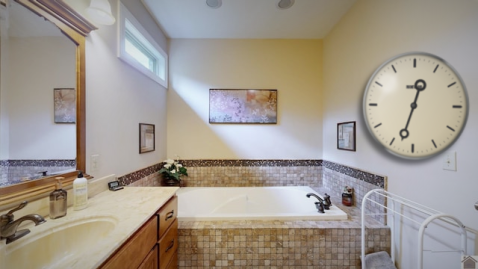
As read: 12:33
